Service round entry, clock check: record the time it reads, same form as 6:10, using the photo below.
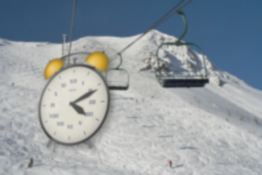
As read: 4:11
